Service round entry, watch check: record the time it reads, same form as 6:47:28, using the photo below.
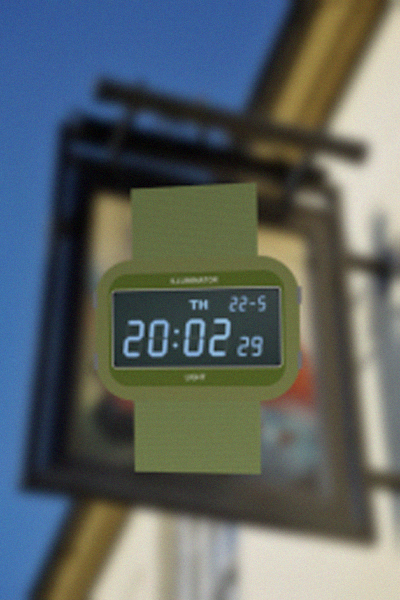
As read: 20:02:29
